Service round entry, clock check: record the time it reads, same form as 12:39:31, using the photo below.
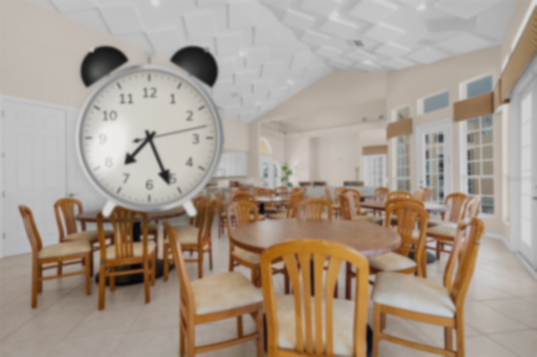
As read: 7:26:13
